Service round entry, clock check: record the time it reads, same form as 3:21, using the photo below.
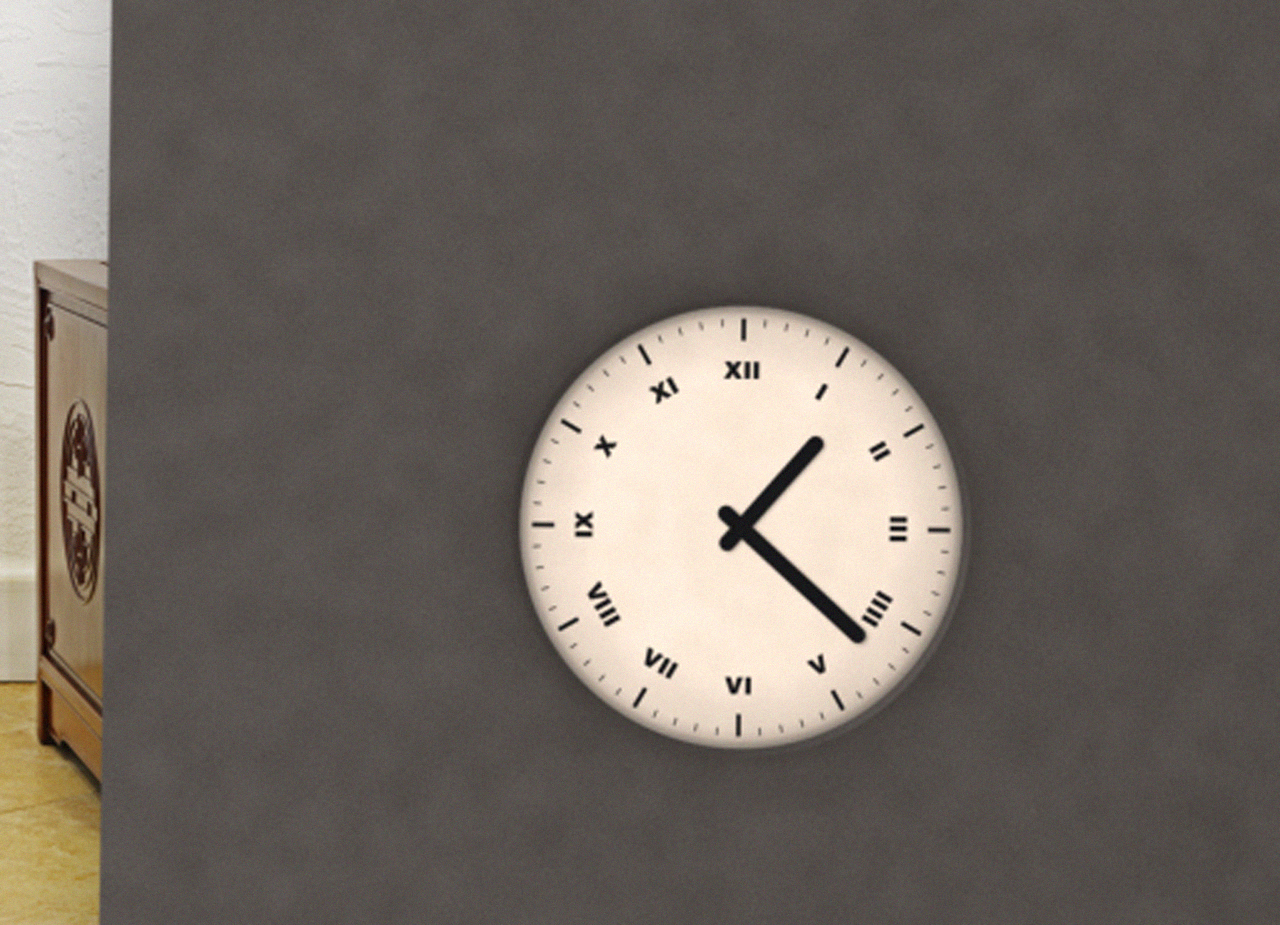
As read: 1:22
